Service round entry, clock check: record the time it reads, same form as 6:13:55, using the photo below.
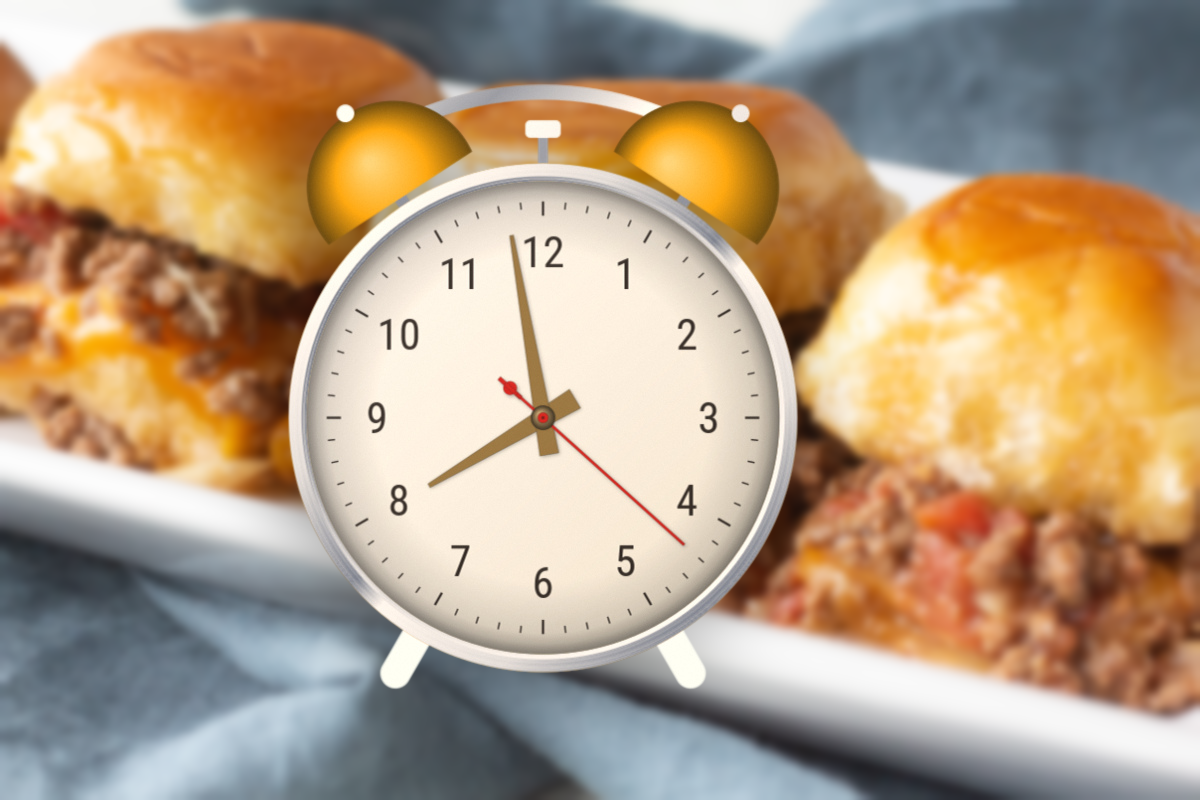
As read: 7:58:22
